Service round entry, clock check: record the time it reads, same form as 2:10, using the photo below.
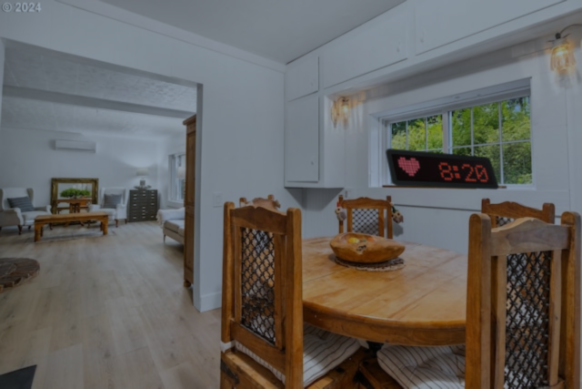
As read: 8:20
